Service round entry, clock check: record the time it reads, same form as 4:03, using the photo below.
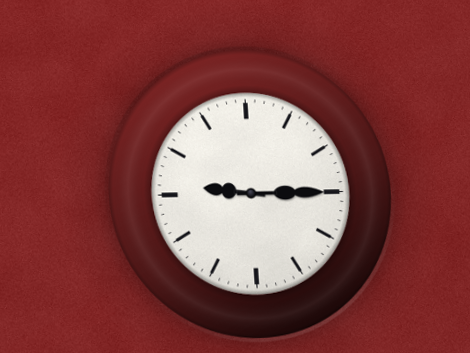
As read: 9:15
